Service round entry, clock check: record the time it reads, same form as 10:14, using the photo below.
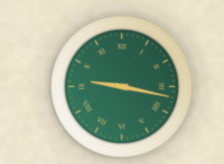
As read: 9:17
